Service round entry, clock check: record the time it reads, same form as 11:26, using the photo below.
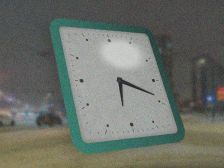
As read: 6:19
